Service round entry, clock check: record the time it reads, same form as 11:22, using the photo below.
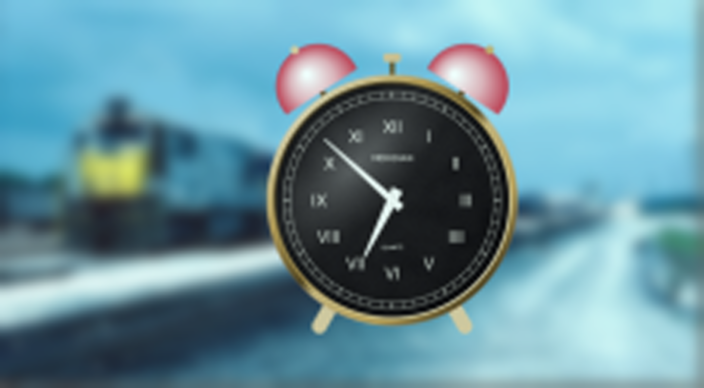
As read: 6:52
